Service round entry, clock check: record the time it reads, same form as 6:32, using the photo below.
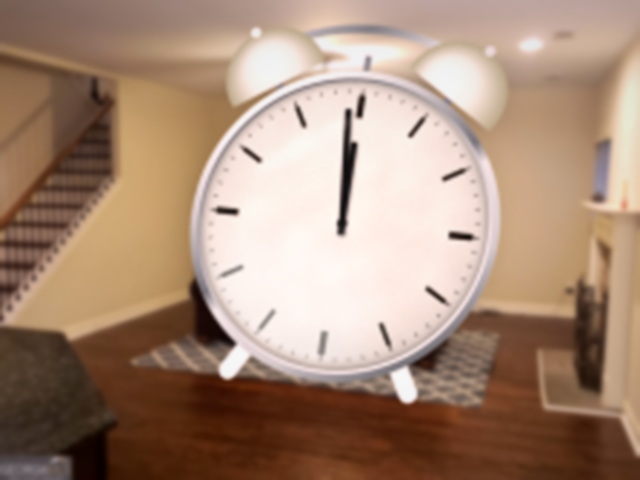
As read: 11:59
